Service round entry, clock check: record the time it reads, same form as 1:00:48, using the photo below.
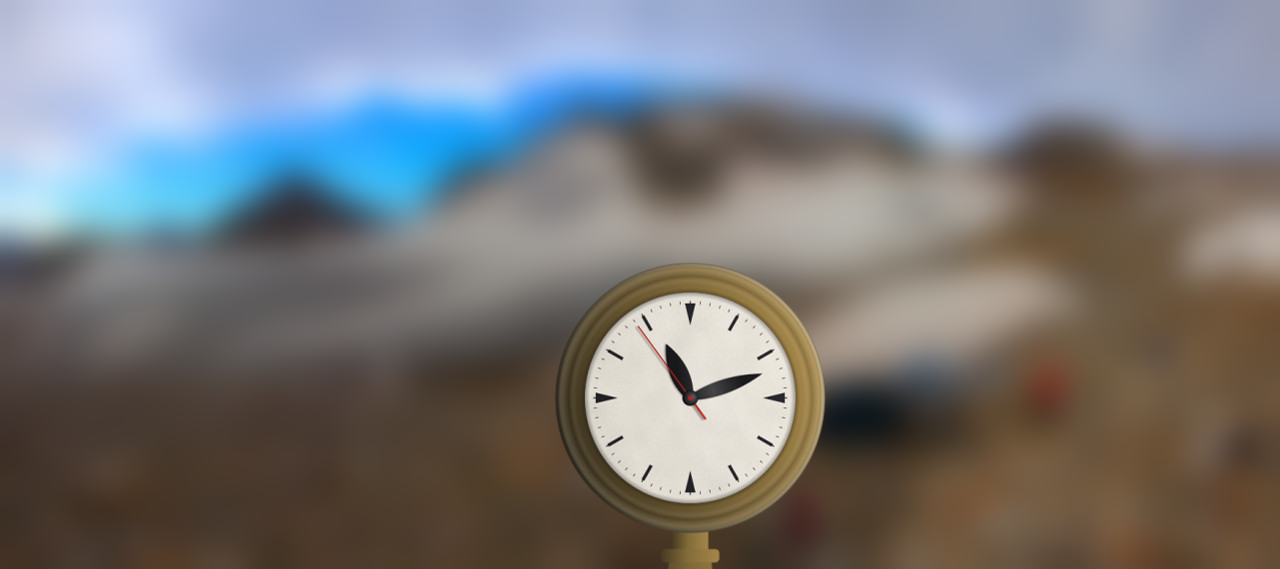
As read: 11:11:54
